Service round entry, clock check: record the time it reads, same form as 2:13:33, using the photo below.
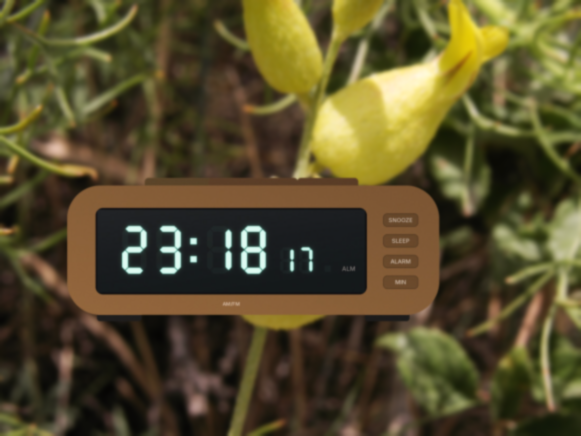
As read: 23:18:17
